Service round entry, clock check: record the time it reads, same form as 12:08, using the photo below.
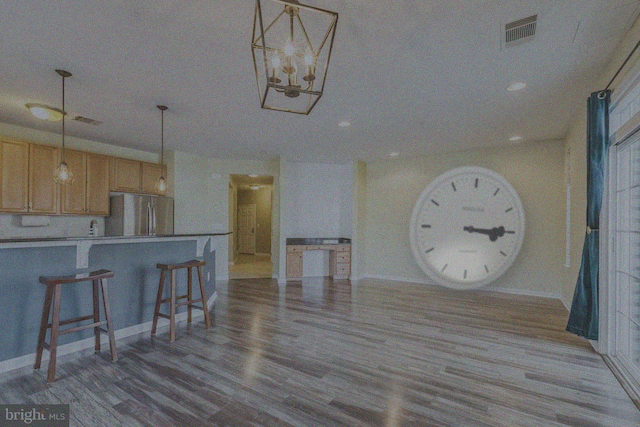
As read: 3:15
